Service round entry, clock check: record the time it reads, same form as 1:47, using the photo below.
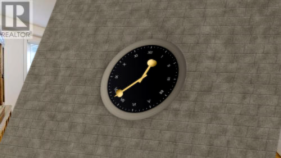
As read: 12:38
